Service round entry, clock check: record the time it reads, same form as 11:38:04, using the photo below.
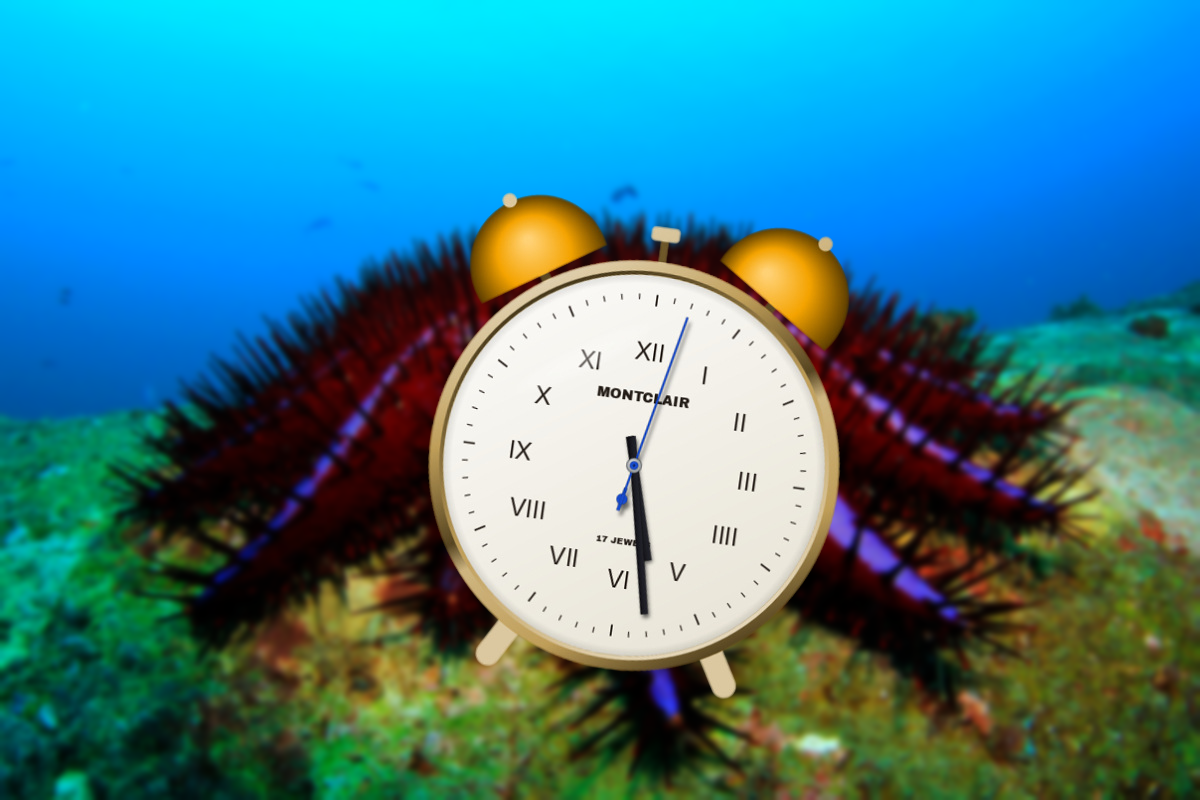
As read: 5:28:02
